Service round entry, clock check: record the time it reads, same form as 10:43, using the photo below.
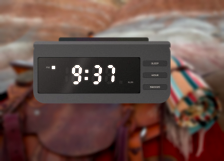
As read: 9:37
